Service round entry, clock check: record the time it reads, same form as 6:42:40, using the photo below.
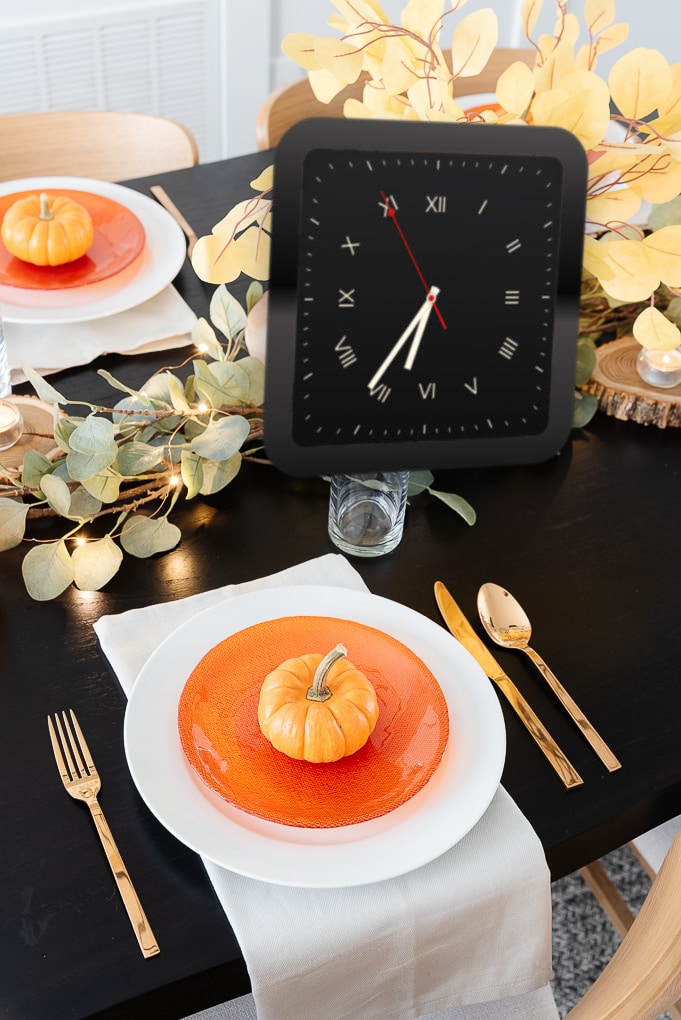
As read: 6:35:55
